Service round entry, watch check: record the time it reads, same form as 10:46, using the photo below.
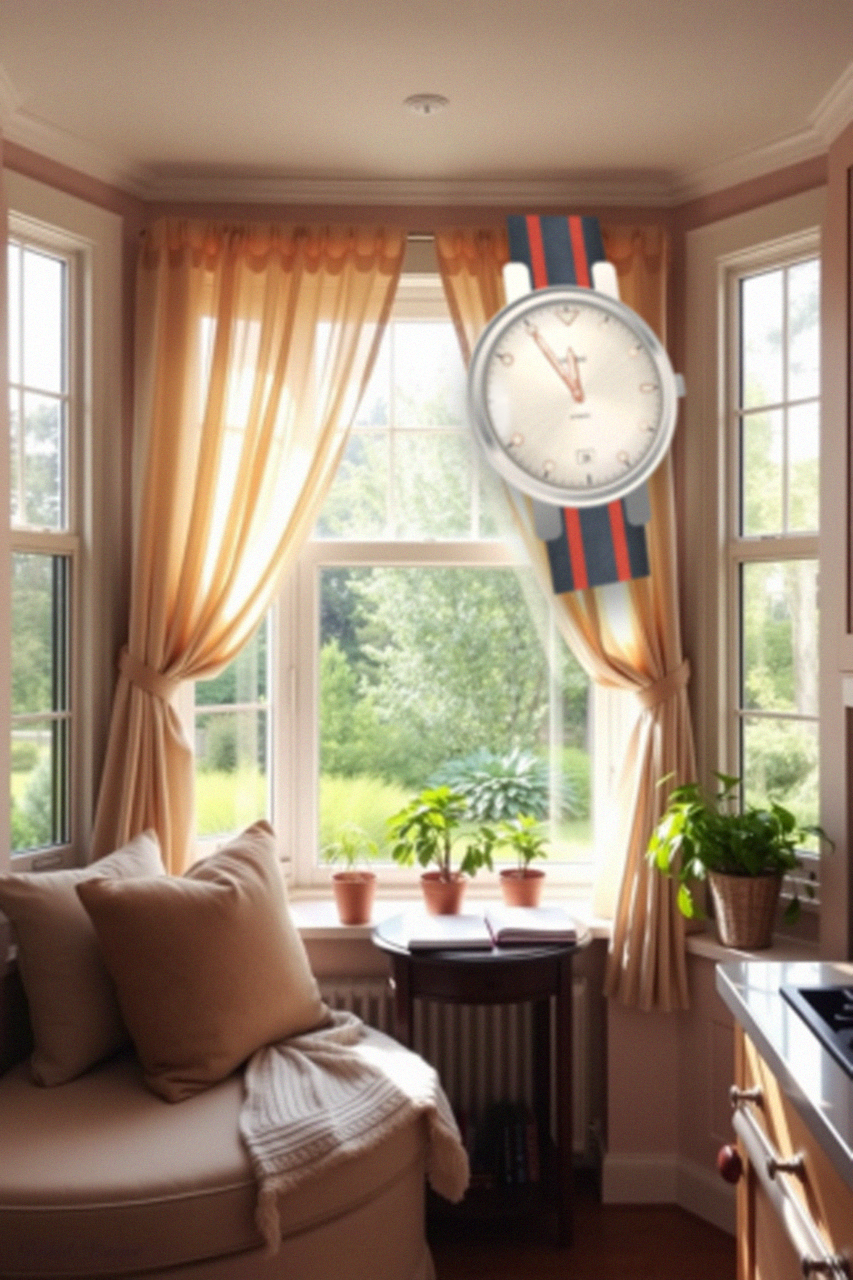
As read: 11:55
